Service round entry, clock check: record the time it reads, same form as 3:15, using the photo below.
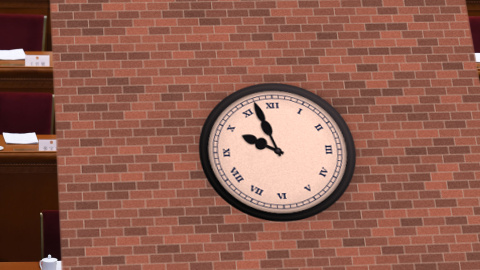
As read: 9:57
